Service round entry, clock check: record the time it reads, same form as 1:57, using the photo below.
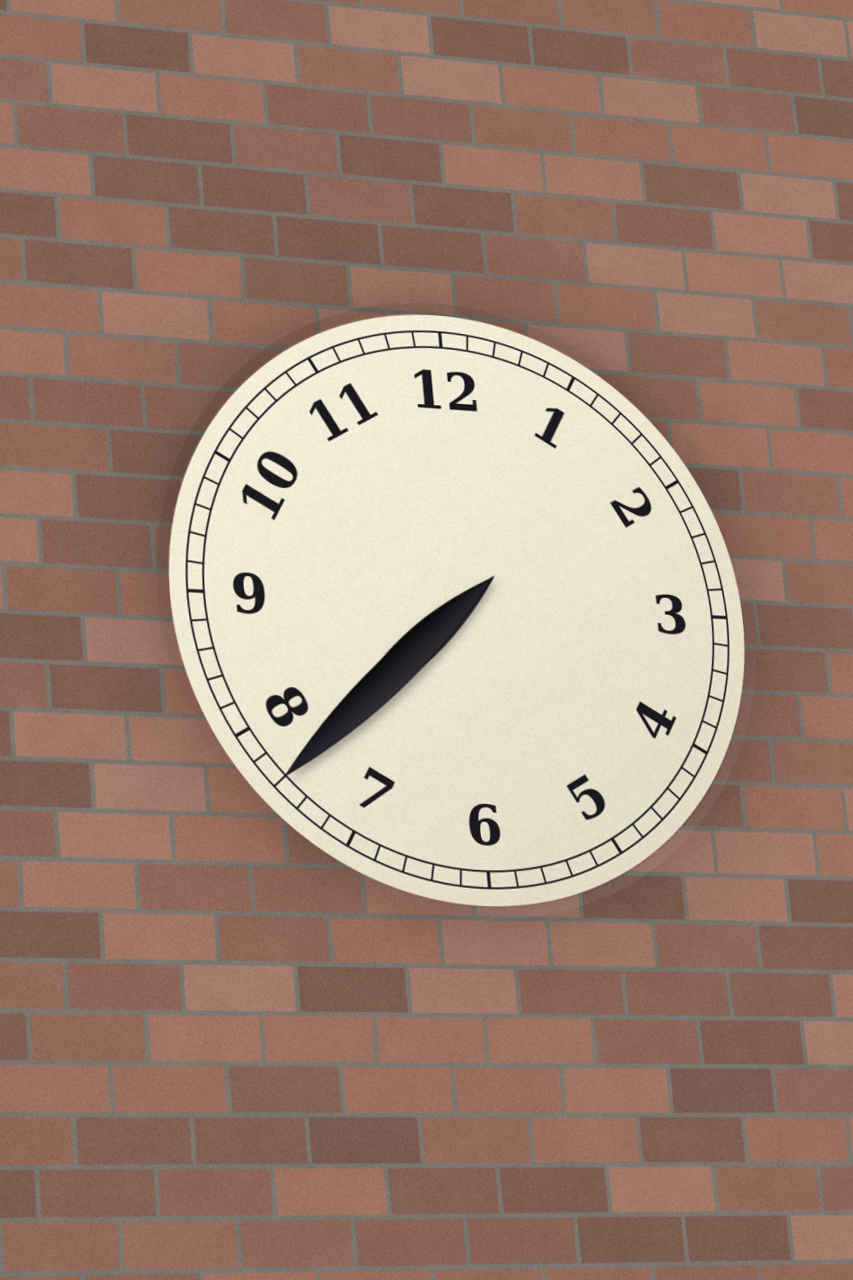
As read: 7:38
